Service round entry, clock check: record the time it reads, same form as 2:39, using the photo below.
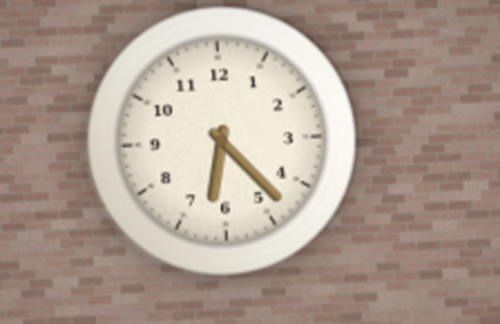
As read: 6:23
